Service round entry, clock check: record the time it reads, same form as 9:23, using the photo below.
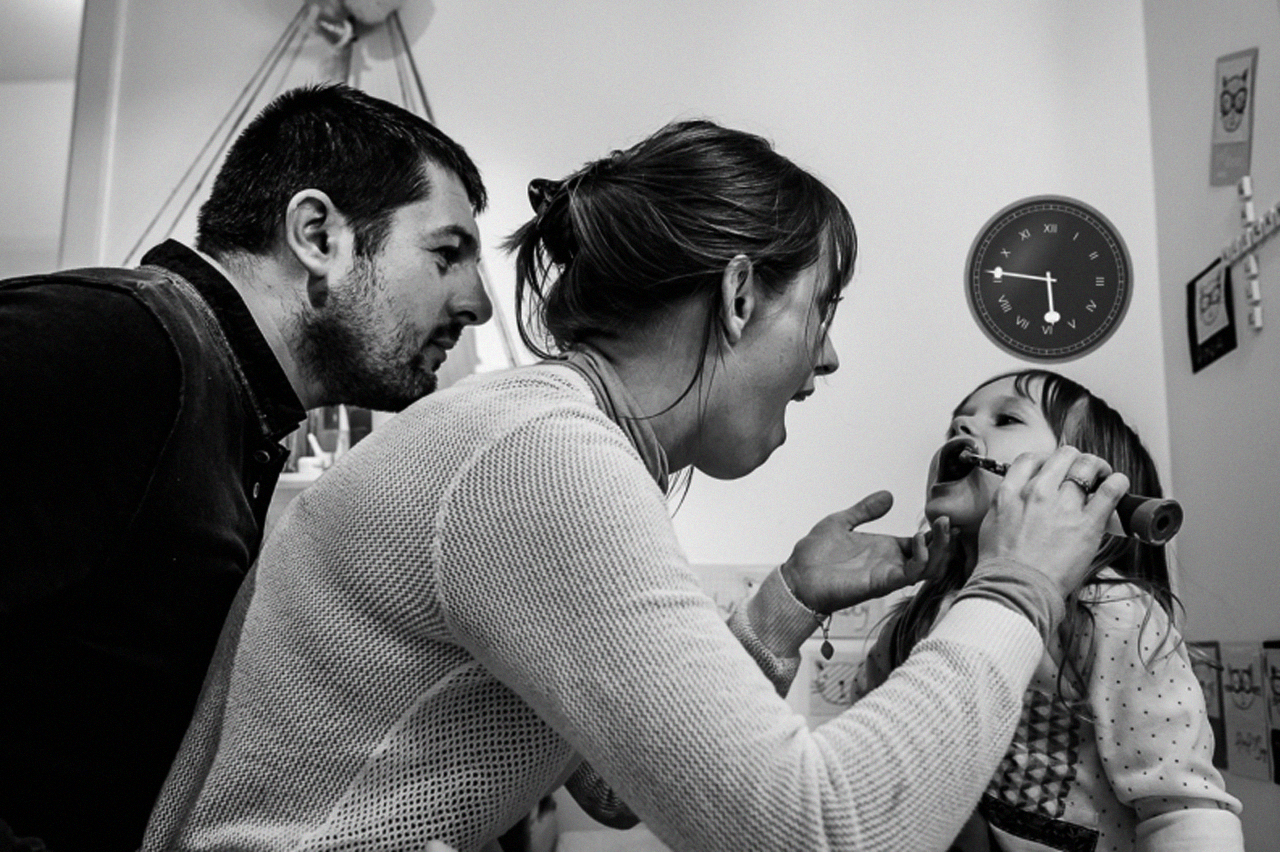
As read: 5:46
